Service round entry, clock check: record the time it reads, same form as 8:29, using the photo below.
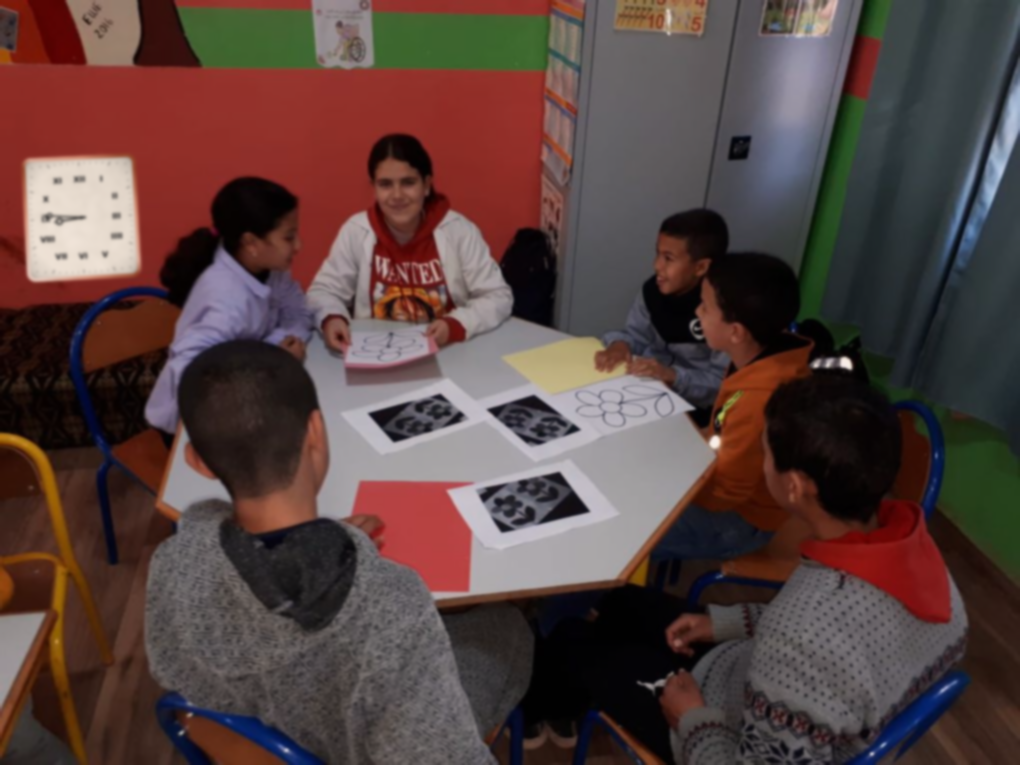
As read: 8:46
